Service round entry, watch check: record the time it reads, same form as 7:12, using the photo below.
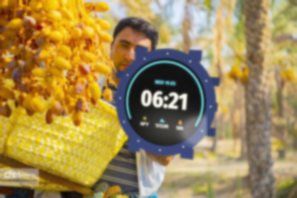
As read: 6:21
